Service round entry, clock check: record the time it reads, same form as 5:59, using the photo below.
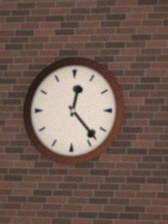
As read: 12:23
